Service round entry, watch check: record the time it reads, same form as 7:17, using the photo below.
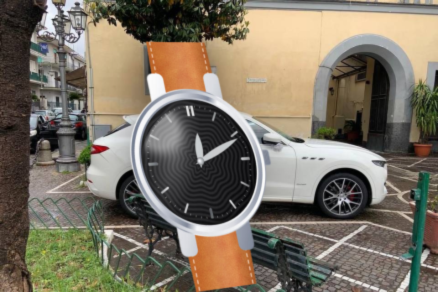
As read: 12:11
